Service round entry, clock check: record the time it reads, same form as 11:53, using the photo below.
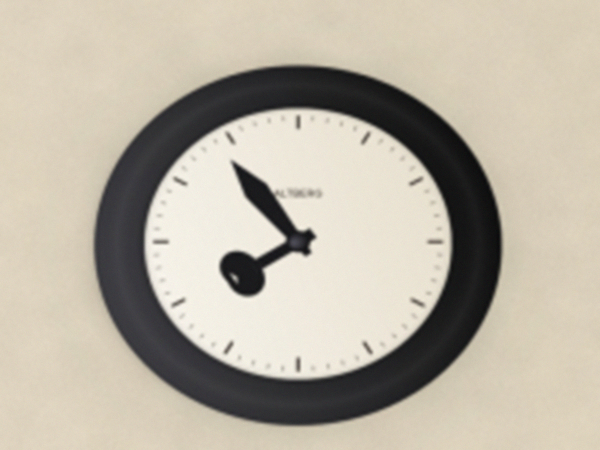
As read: 7:54
